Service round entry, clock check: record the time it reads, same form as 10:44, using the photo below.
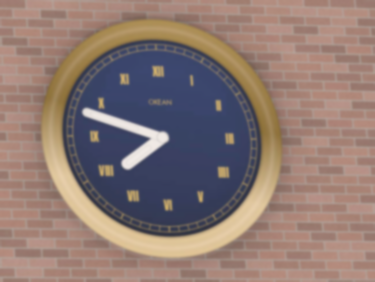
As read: 7:48
